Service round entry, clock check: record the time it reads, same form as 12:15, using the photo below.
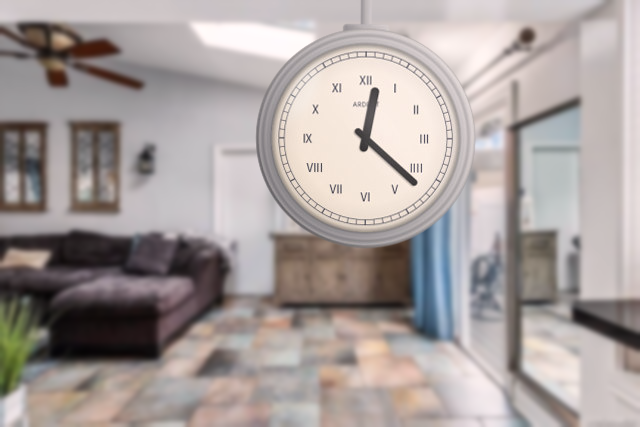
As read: 12:22
